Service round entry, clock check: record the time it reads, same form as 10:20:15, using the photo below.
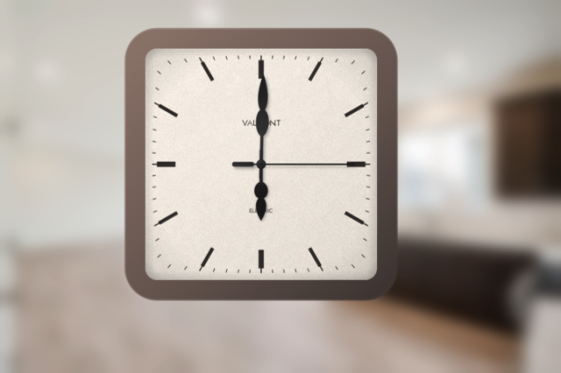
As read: 6:00:15
